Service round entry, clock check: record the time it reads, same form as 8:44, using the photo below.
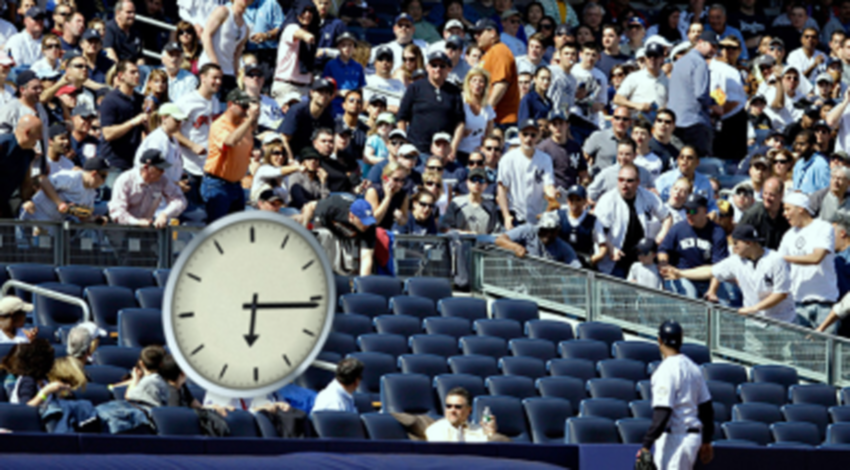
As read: 6:16
